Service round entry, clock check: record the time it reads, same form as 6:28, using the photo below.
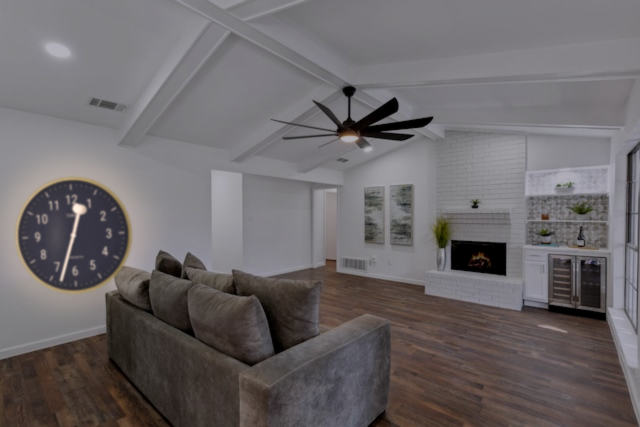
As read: 12:33
